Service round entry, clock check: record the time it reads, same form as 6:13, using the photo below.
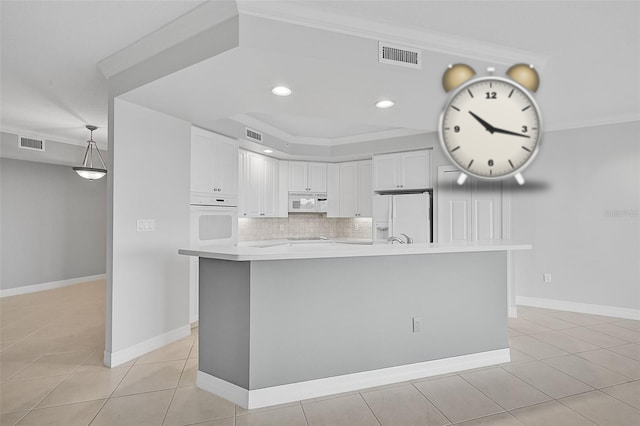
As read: 10:17
